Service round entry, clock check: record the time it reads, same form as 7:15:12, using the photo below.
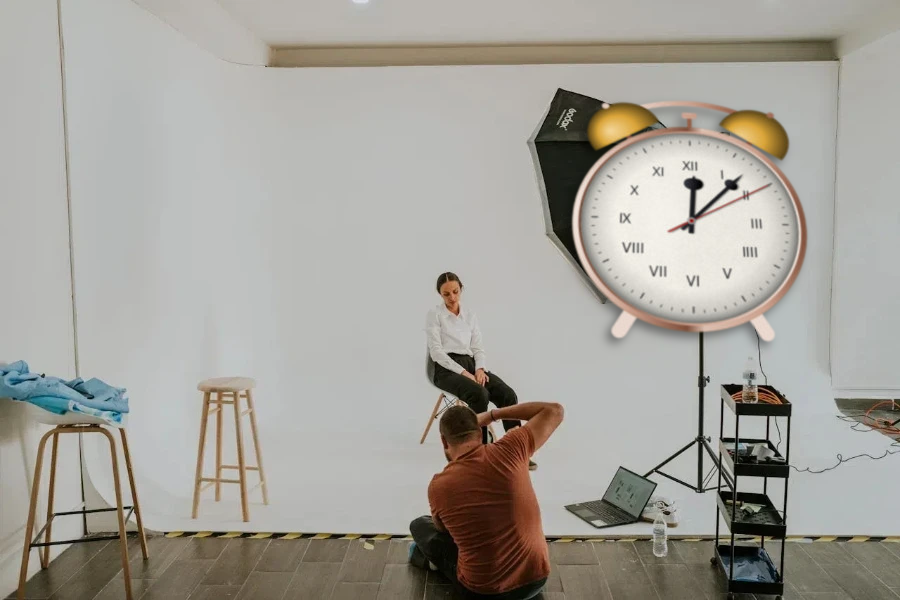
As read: 12:07:10
